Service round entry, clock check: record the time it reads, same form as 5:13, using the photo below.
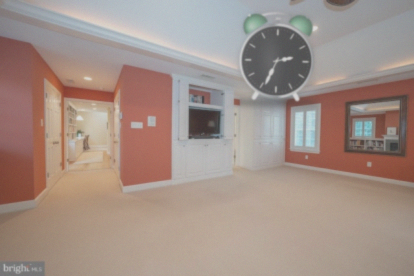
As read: 2:34
